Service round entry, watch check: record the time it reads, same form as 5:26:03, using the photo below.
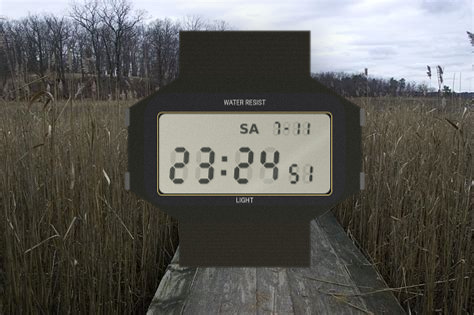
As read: 23:24:51
